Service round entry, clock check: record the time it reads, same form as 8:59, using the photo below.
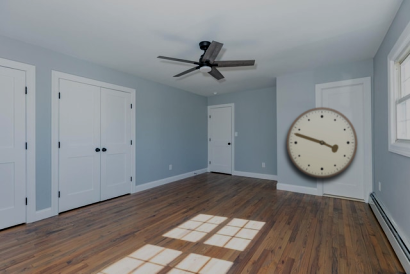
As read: 3:48
